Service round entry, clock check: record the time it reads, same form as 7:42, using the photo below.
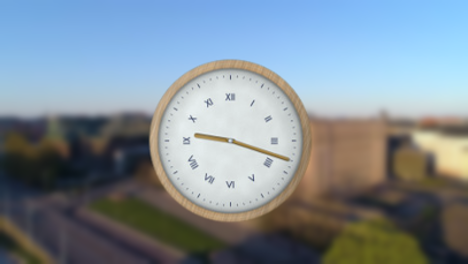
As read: 9:18
